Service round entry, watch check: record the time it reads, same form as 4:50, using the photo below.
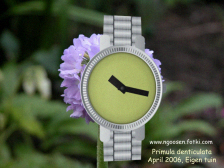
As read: 10:17
